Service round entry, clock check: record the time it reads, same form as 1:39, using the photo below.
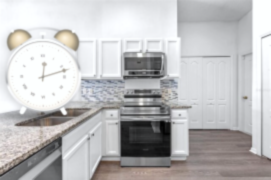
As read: 12:12
